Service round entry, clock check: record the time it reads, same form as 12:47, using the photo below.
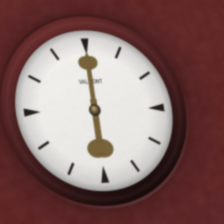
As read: 6:00
